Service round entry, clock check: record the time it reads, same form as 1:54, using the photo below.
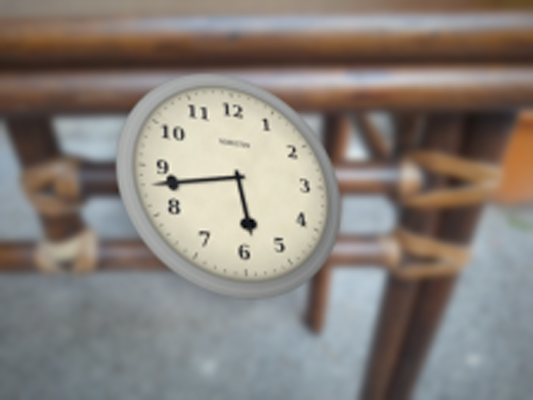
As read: 5:43
